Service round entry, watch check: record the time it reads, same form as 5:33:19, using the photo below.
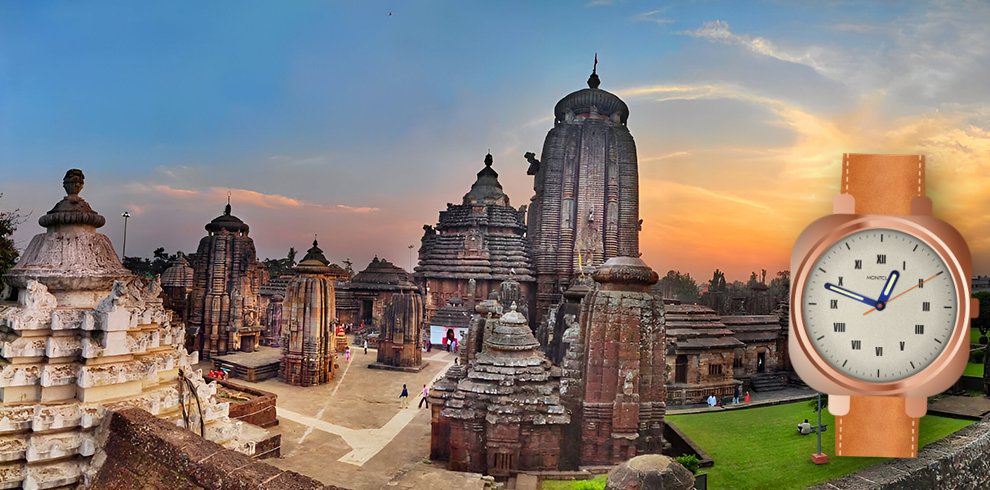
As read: 12:48:10
